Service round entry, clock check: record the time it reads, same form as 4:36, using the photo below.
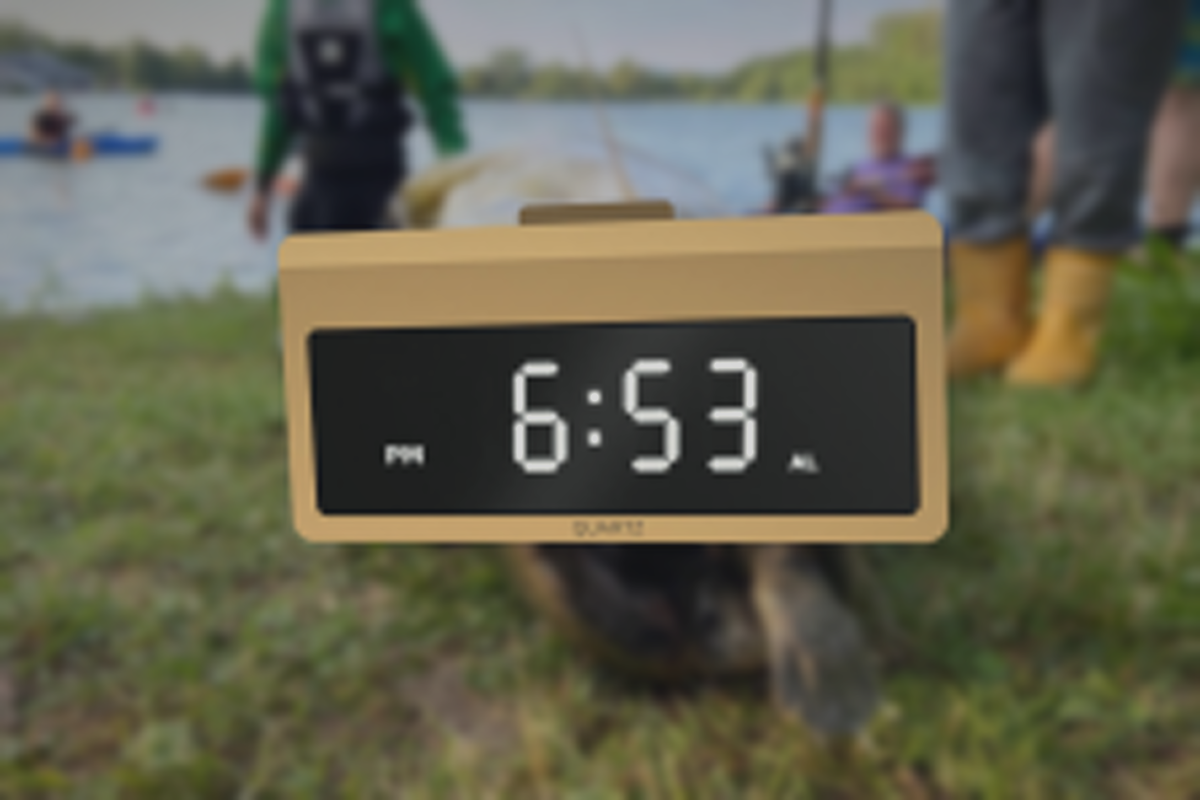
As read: 6:53
